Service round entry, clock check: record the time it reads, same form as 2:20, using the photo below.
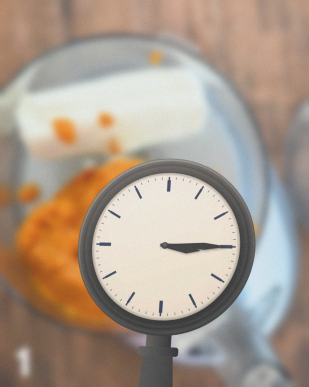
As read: 3:15
